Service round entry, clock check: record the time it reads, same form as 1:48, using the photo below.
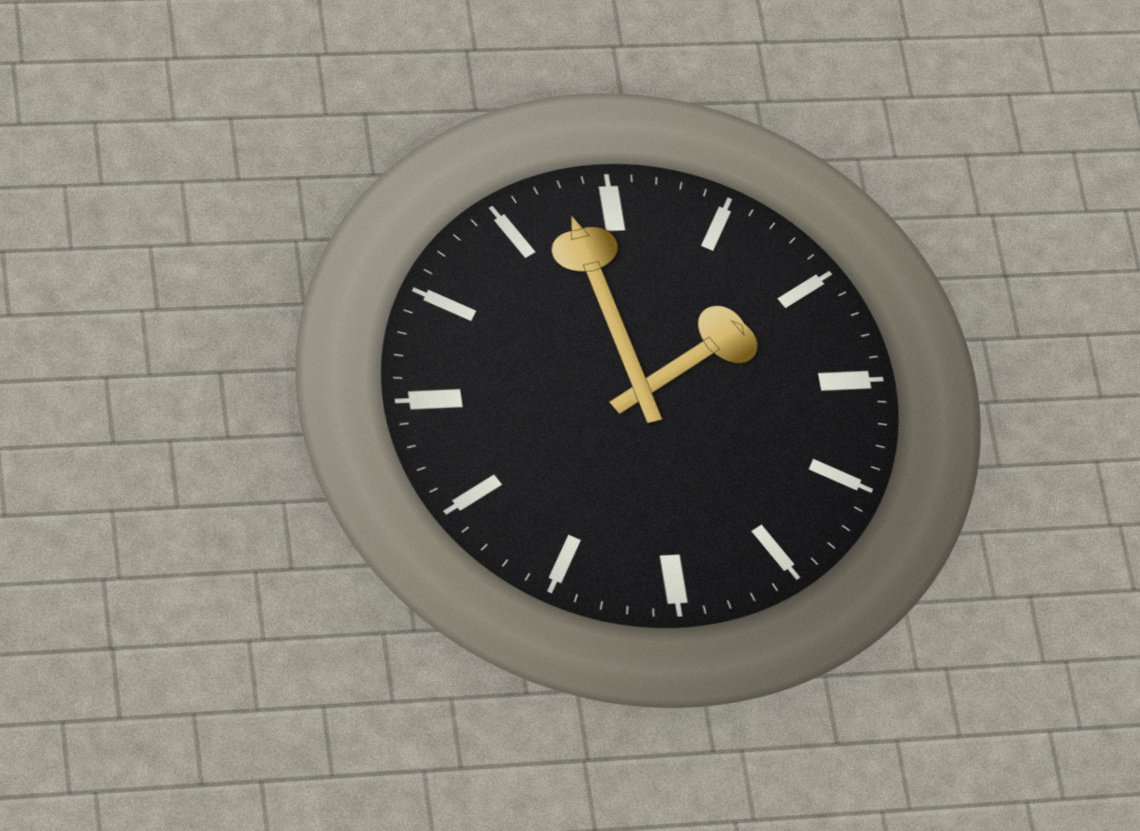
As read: 1:58
